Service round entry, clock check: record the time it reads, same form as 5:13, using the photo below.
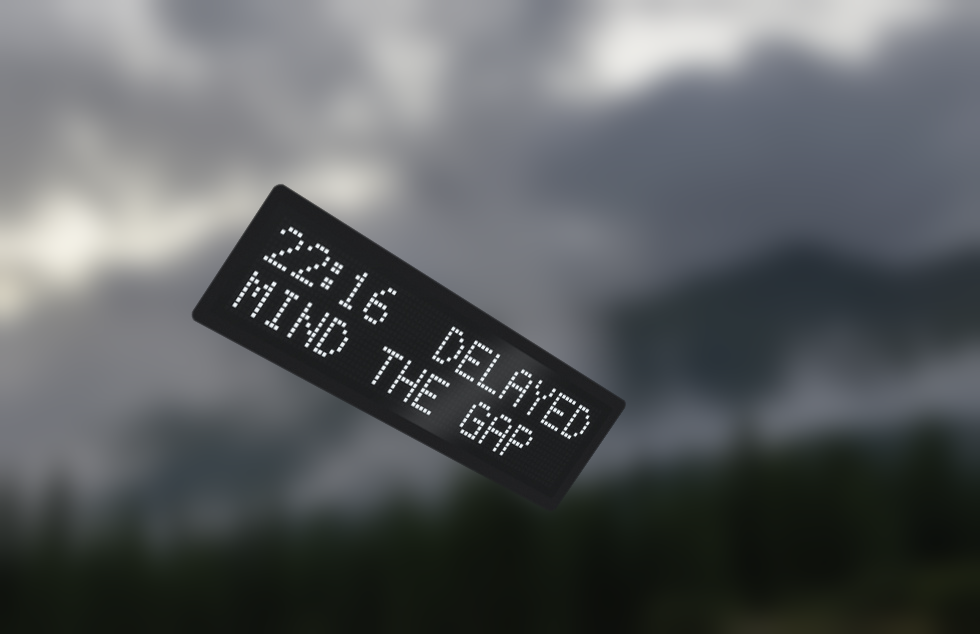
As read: 22:16
